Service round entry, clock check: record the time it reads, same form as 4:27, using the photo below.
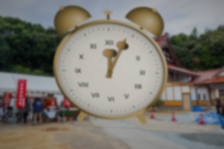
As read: 12:04
